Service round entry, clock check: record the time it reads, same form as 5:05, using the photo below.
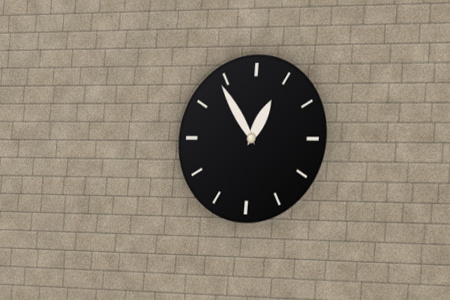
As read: 12:54
